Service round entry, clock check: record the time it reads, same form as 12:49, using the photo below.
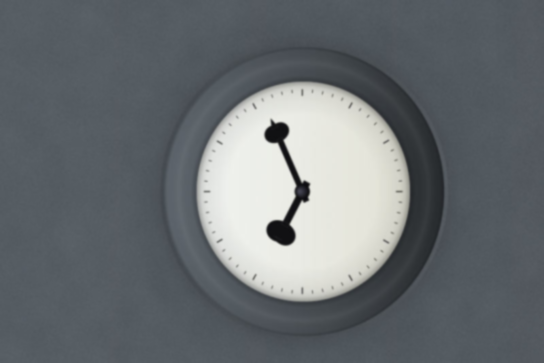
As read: 6:56
